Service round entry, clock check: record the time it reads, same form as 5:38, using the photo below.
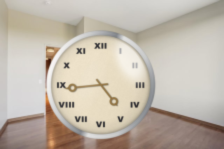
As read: 4:44
